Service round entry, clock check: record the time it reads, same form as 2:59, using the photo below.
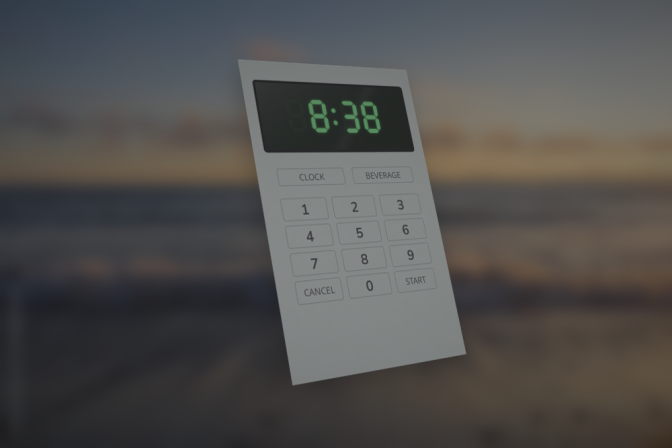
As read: 8:38
